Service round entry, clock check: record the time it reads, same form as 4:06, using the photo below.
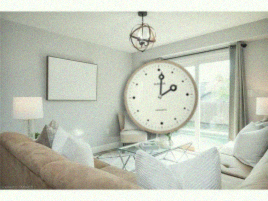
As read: 2:01
